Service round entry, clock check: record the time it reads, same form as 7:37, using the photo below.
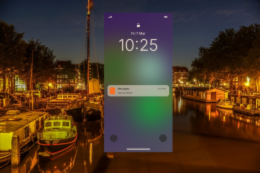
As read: 10:25
